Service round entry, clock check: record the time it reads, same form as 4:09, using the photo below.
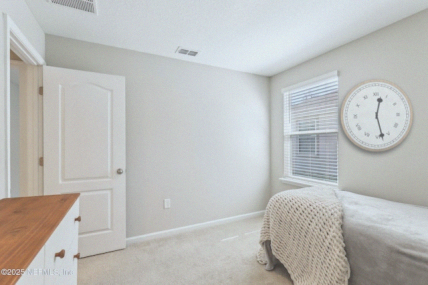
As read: 12:28
